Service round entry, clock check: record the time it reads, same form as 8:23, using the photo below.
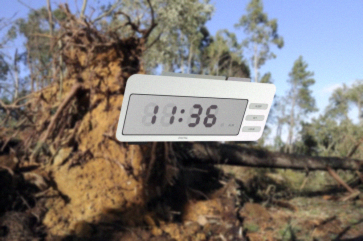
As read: 11:36
